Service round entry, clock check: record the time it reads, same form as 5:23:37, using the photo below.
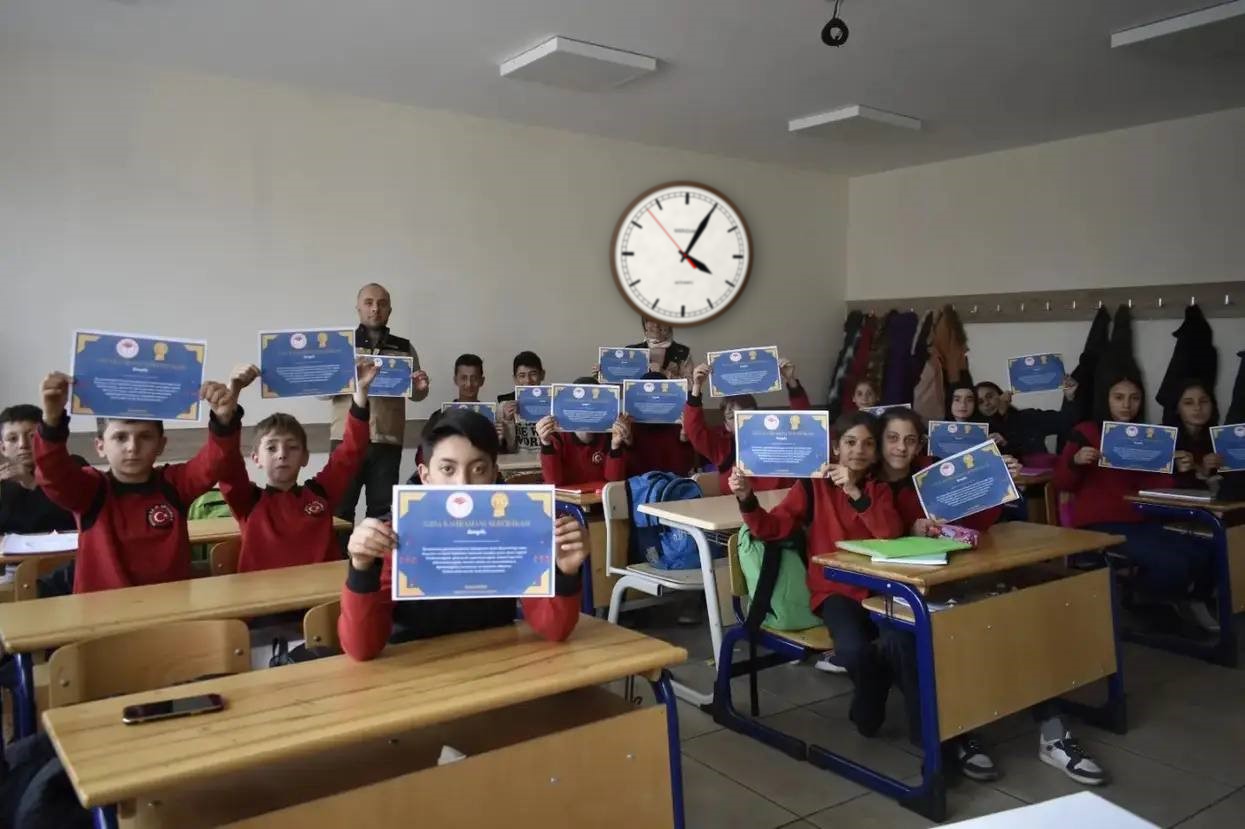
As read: 4:04:53
